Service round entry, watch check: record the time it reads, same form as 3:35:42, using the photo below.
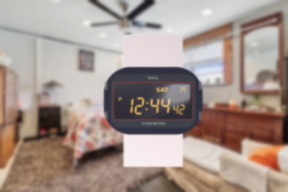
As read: 12:44:42
